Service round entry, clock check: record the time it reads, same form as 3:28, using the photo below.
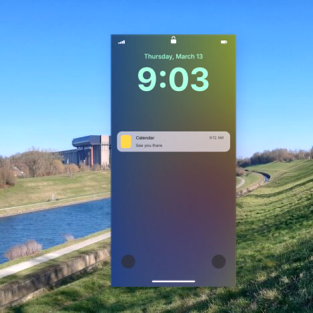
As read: 9:03
